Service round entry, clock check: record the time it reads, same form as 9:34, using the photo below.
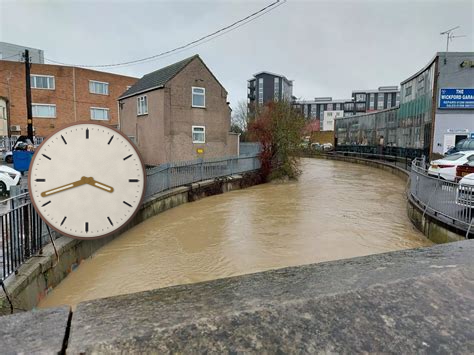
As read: 3:42
